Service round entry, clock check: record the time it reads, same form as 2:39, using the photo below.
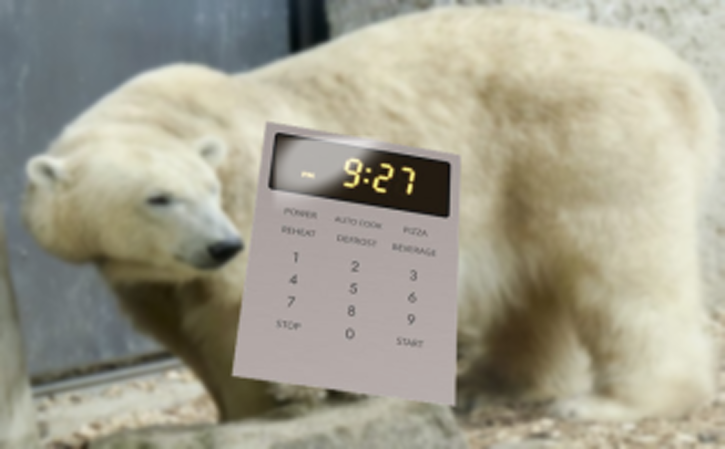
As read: 9:27
